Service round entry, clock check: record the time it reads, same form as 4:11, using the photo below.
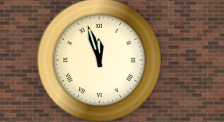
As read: 11:57
